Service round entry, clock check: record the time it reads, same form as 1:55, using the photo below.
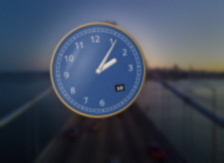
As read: 2:06
